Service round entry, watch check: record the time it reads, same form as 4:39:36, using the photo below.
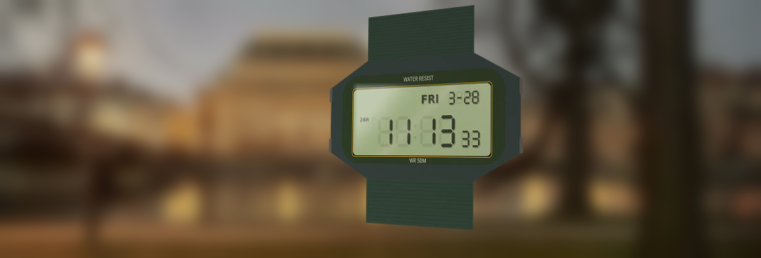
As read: 11:13:33
